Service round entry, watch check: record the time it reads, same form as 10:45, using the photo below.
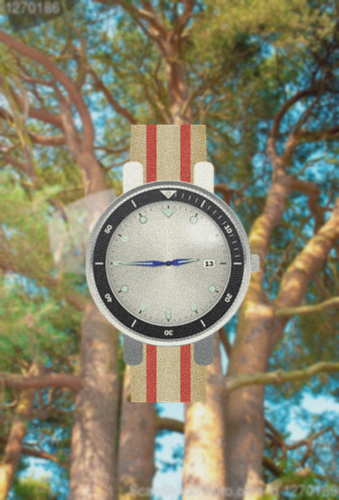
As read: 2:45
